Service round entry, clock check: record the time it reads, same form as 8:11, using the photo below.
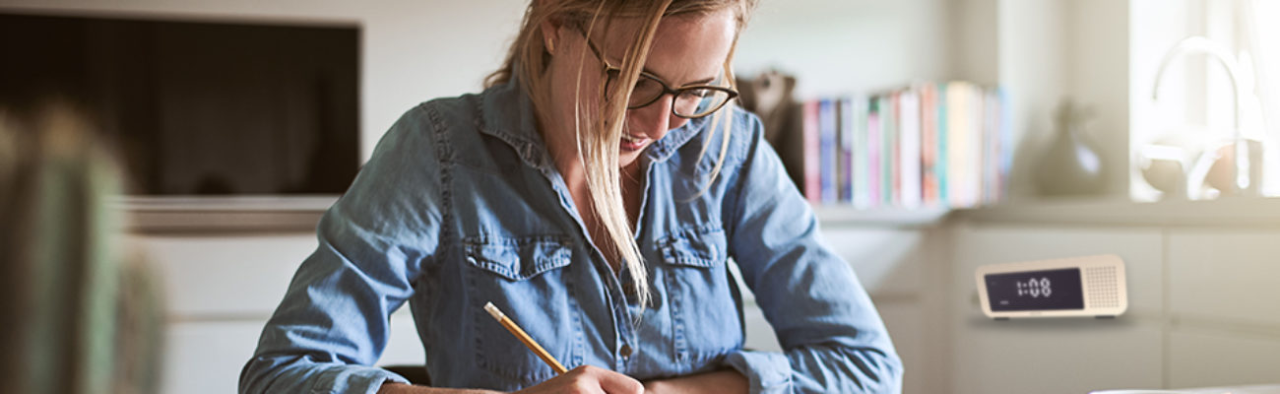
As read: 1:08
